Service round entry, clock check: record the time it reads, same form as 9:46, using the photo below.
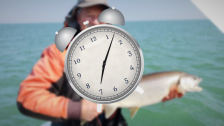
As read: 7:07
